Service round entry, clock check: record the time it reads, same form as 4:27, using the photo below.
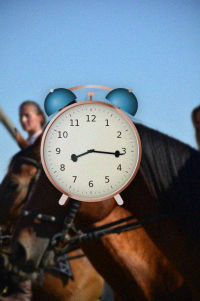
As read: 8:16
